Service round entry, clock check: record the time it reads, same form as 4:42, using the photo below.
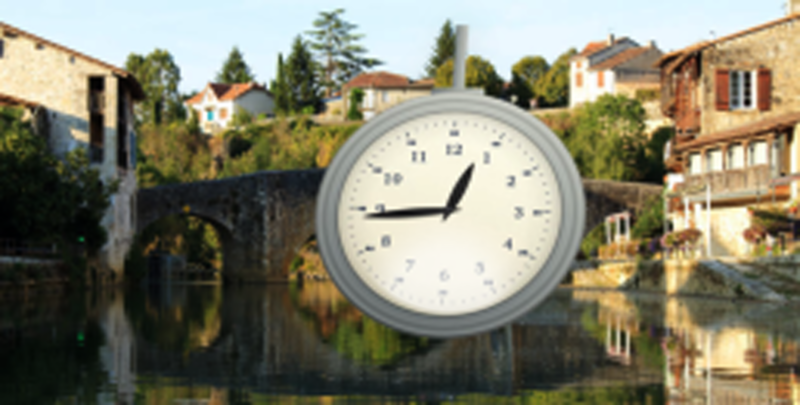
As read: 12:44
